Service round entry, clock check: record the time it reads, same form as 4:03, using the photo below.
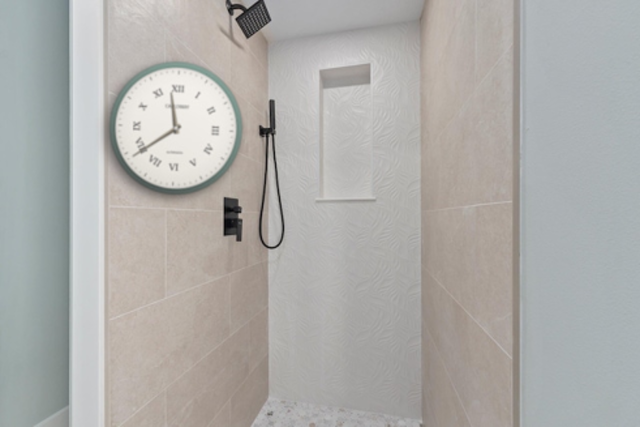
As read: 11:39
